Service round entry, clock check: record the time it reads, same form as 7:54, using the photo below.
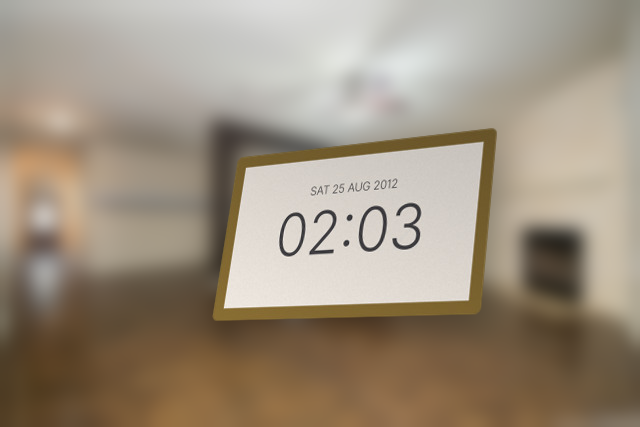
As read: 2:03
